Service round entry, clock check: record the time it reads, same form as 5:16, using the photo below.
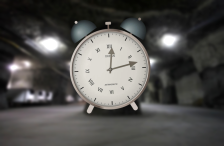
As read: 12:13
